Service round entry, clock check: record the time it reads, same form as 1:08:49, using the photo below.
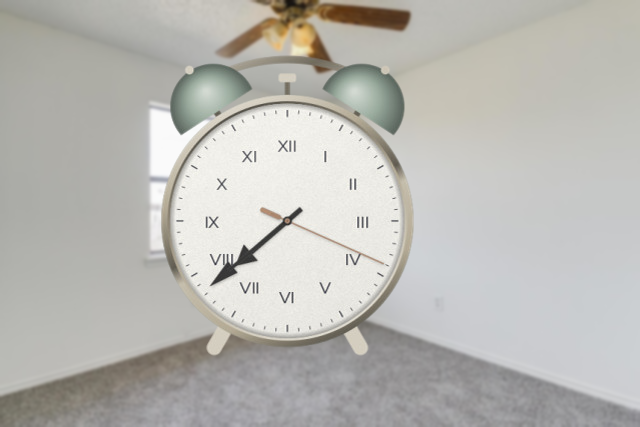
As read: 7:38:19
